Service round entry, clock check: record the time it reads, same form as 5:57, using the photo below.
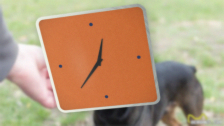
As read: 12:37
